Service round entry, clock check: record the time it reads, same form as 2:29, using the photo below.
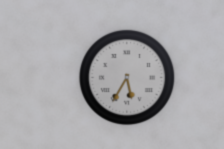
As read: 5:35
